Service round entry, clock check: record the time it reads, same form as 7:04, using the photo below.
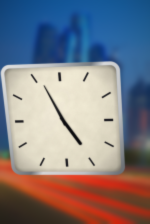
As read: 4:56
